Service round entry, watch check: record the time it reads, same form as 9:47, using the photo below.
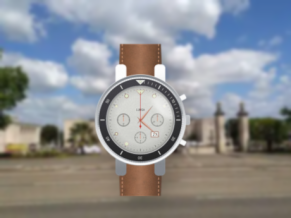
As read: 1:22
